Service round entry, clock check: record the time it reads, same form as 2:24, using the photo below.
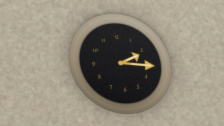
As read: 2:16
